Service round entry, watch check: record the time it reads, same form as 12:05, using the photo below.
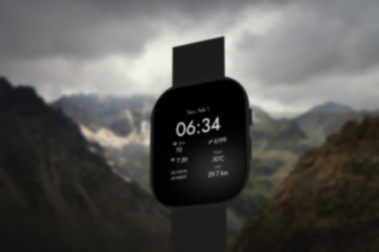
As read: 6:34
